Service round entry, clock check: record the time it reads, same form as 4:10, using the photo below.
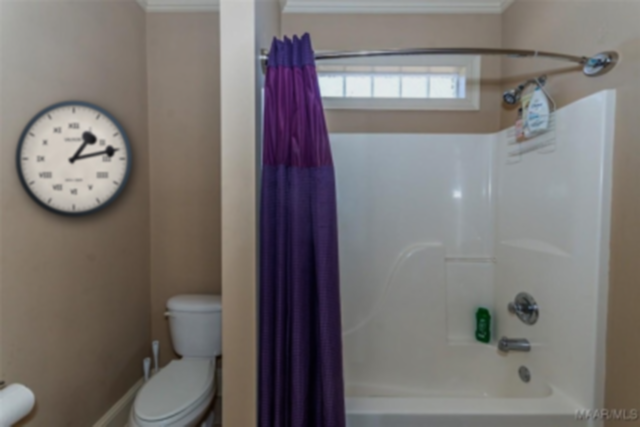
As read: 1:13
